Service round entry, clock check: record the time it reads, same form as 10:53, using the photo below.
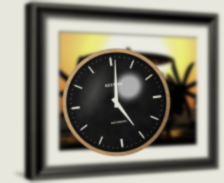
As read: 5:01
